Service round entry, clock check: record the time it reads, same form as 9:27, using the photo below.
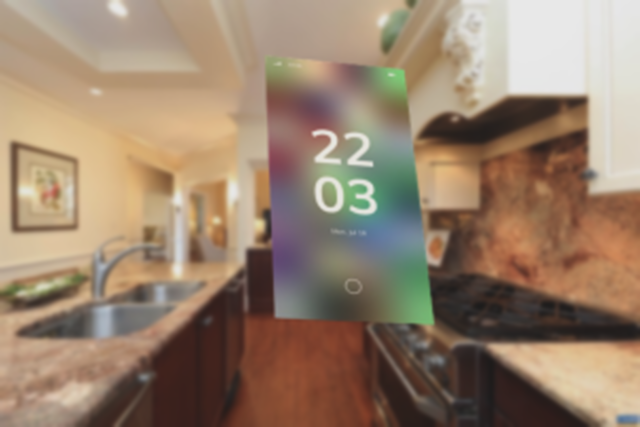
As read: 22:03
